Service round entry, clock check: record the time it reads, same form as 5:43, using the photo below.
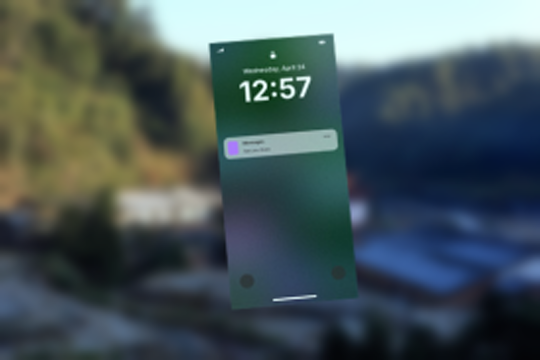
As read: 12:57
